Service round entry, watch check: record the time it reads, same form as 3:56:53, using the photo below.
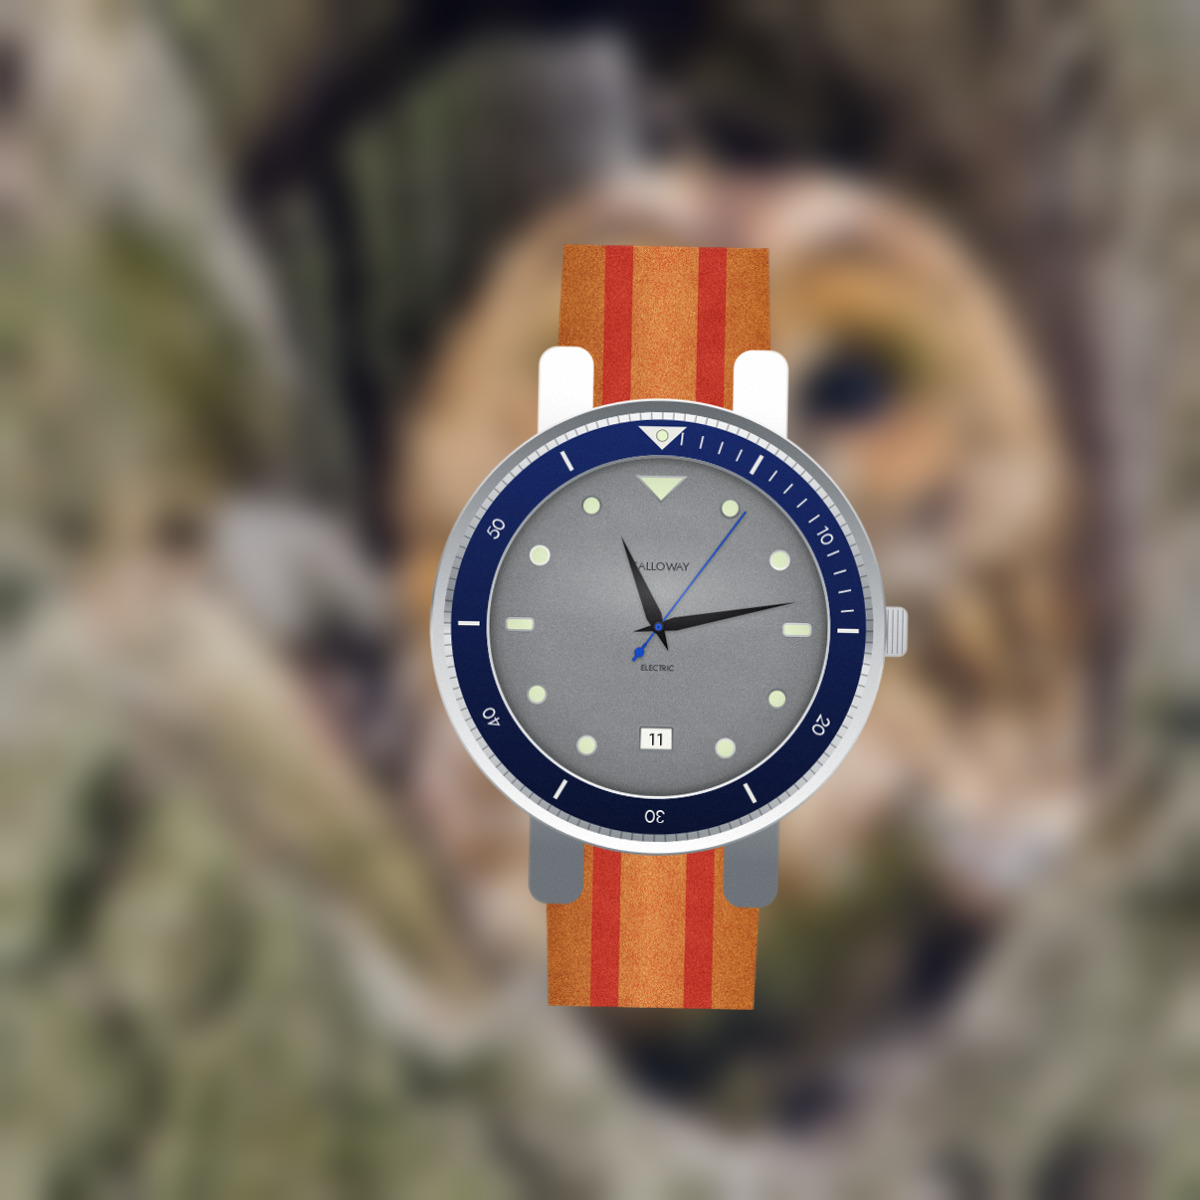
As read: 11:13:06
